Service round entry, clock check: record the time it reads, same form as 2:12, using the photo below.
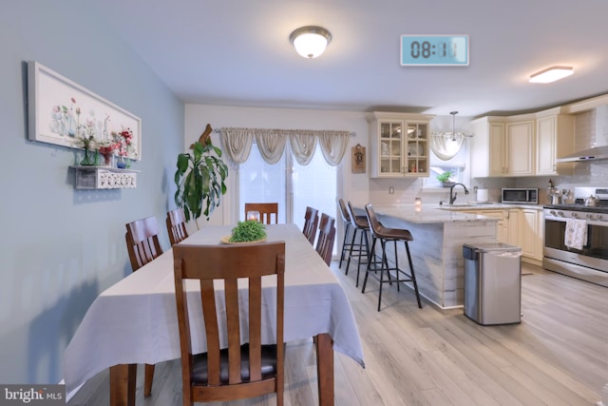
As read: 8:11
